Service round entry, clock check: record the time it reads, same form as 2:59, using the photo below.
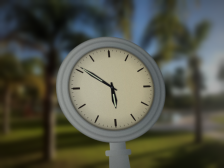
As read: 5:51
